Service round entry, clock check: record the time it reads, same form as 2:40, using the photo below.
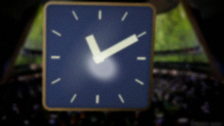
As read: 11:10
